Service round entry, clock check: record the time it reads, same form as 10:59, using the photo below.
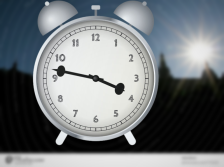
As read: 3:47
